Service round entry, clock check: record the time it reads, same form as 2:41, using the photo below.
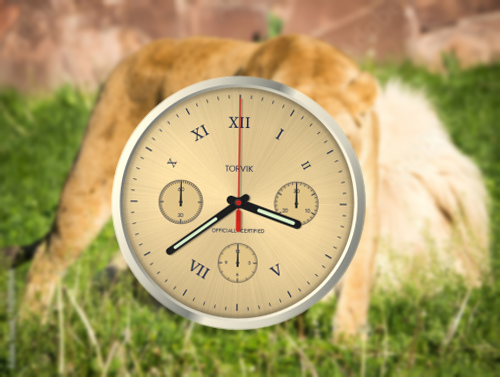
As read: 3:39
